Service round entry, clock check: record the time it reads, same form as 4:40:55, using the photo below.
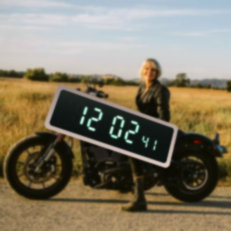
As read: 12:02:41
